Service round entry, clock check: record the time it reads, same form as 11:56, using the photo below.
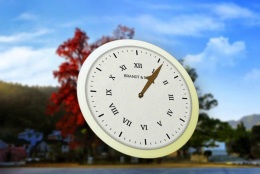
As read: 1:06
